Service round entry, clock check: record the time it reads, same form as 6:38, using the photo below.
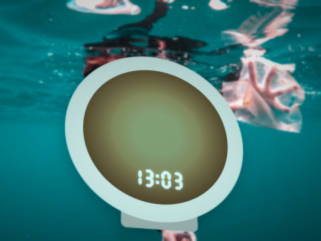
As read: 13:03
